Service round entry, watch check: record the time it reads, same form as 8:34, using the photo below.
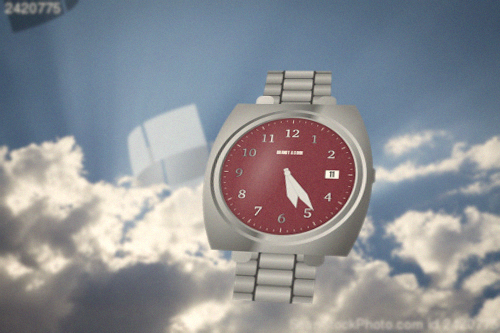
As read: 5:24
